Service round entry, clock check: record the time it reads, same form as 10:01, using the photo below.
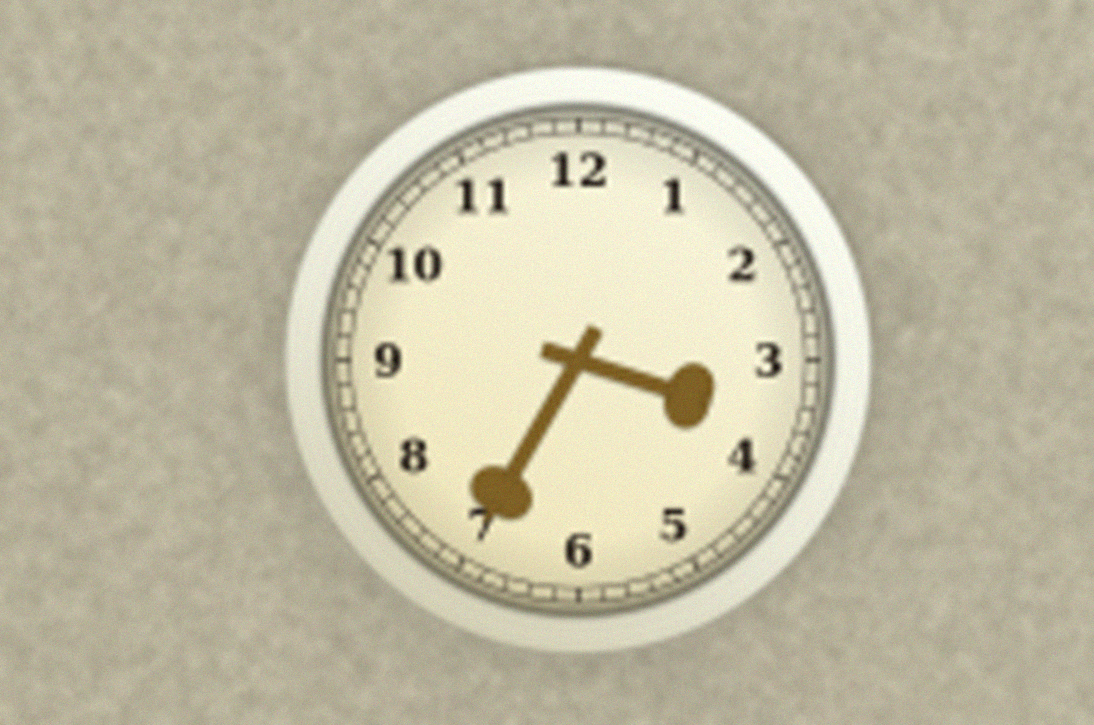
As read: 3:35
